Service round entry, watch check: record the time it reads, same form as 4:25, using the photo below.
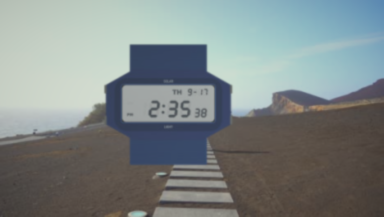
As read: 2:35
